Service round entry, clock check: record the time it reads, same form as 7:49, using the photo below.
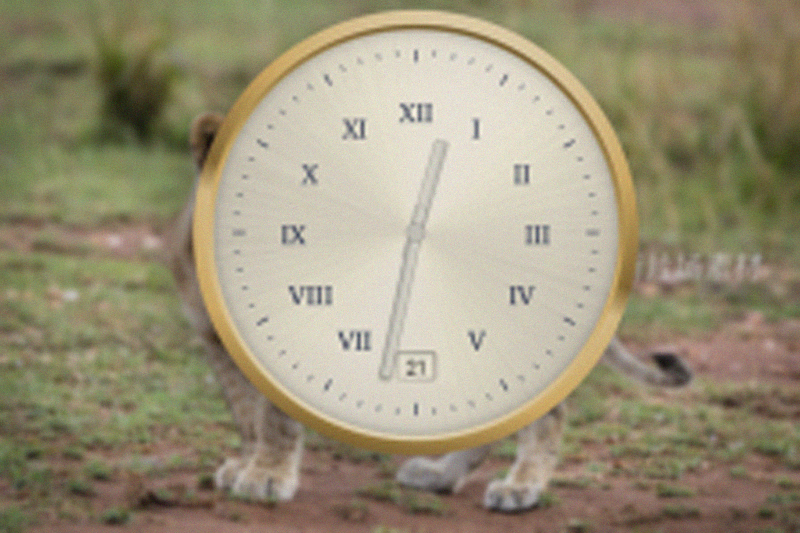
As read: 12:32
